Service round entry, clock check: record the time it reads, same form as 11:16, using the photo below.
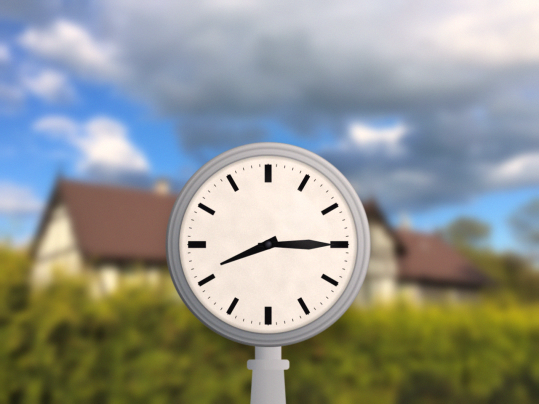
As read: 8:15
